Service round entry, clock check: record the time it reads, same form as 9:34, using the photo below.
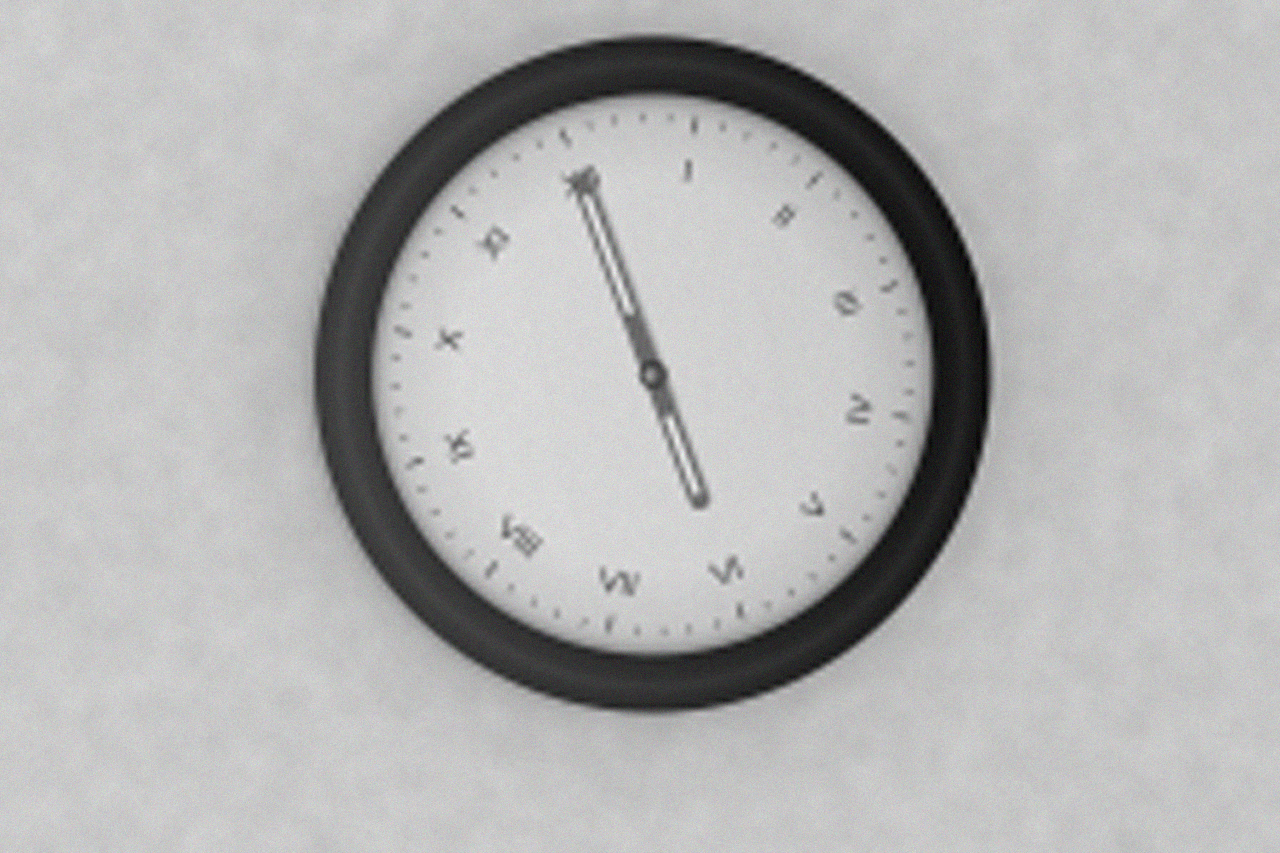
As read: 6:00
